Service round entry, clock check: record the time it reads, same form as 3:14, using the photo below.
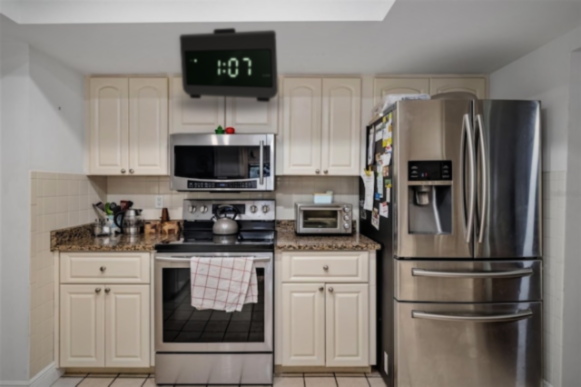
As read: 1:07
